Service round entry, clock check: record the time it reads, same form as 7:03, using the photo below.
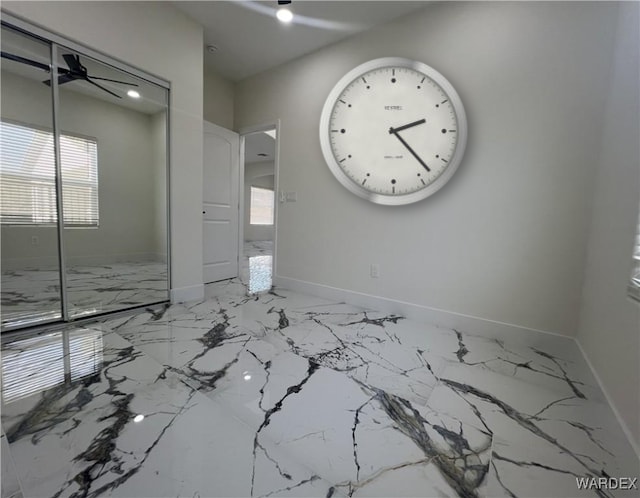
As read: 2:23
